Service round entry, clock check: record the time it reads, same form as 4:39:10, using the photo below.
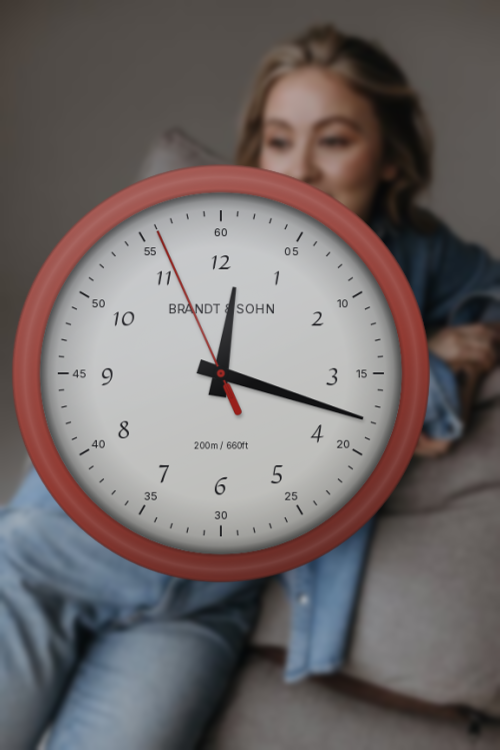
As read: 12:17:56
